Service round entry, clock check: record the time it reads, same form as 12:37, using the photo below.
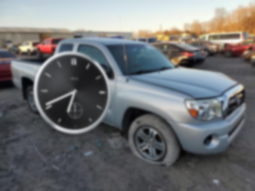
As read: 6:41
